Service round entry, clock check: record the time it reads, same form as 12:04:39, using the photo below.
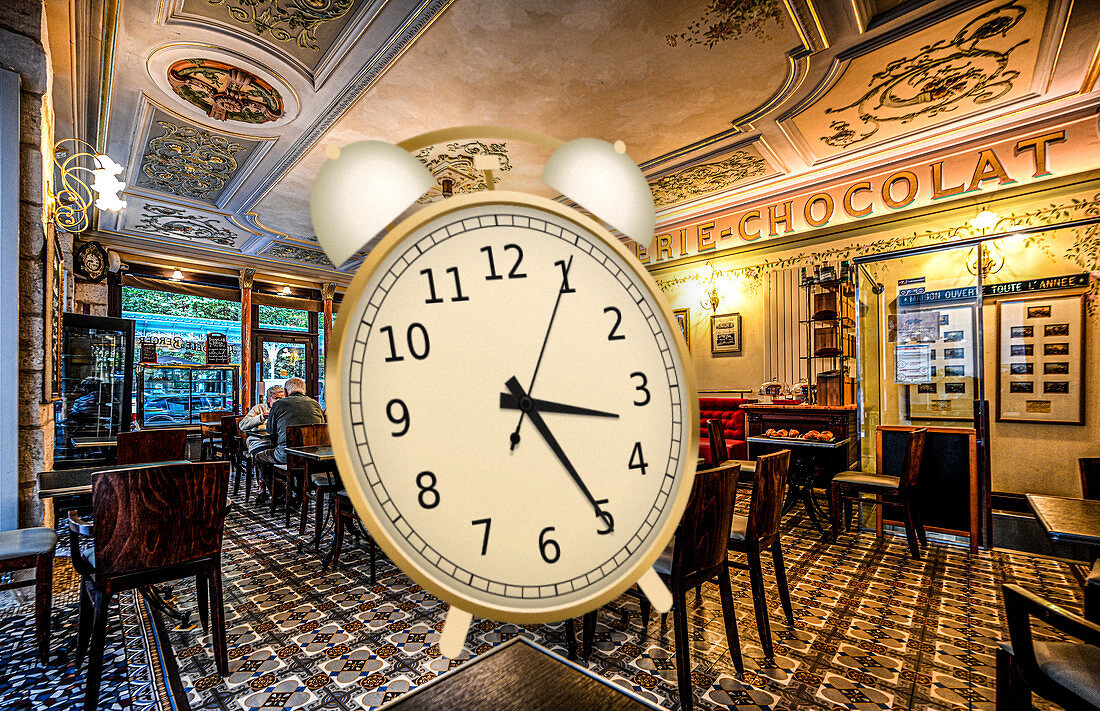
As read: 3:25:05
